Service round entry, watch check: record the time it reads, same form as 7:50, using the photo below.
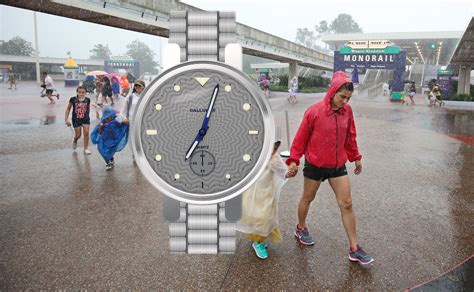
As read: 7:03
